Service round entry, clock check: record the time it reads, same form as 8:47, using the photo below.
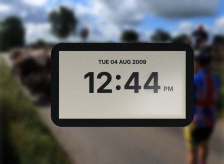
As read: 12:44
